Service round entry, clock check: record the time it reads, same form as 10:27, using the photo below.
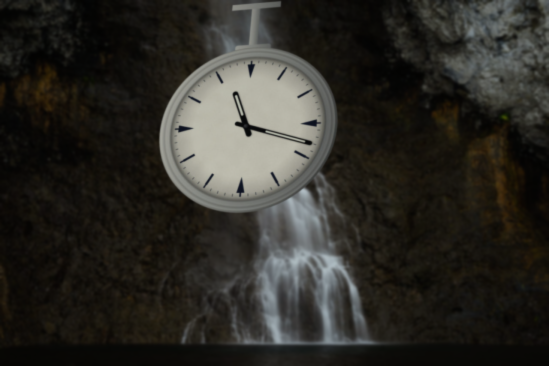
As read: 11:18
